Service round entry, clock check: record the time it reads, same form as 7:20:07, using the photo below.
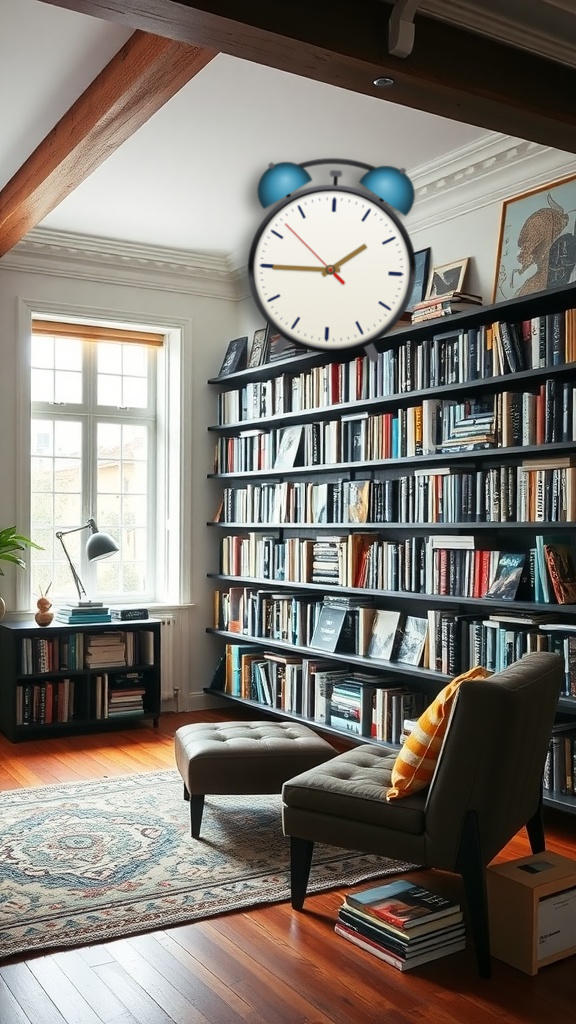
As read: 1:44:52
